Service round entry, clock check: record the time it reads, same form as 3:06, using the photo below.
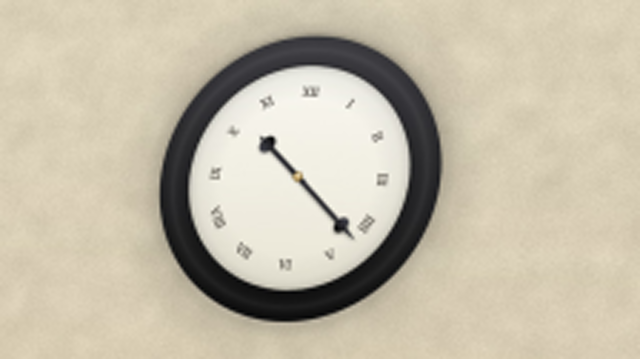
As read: 10:22
